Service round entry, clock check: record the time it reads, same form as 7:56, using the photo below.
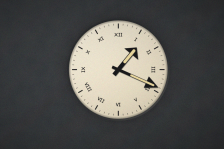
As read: 1:19
